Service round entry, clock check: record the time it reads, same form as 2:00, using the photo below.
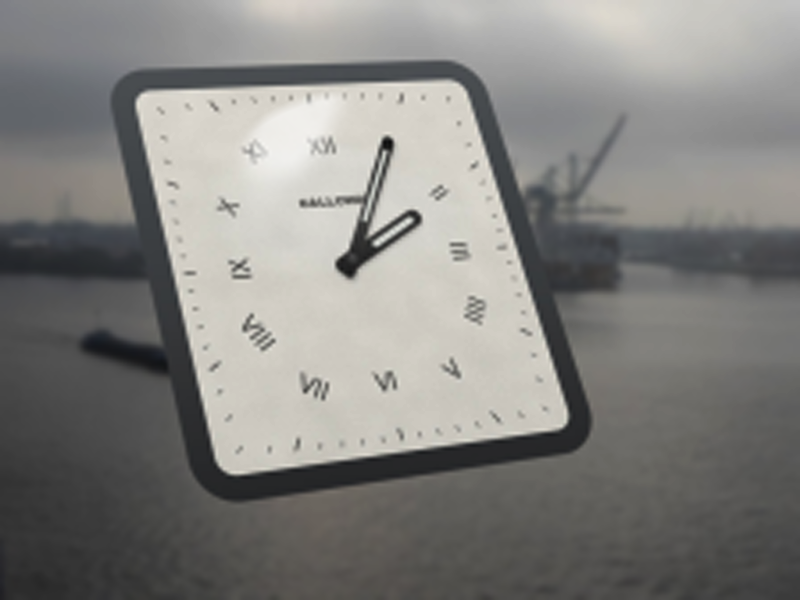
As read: 2:05
